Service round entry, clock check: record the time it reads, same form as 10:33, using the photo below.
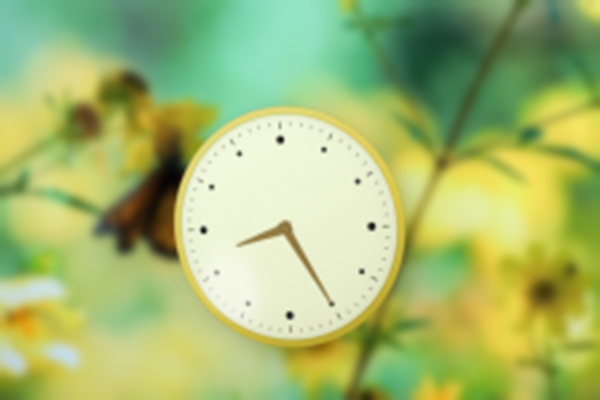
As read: 8:25
